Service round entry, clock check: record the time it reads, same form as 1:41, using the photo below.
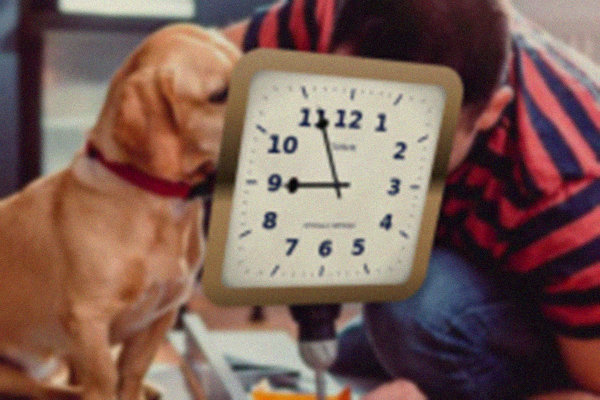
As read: 8:56
